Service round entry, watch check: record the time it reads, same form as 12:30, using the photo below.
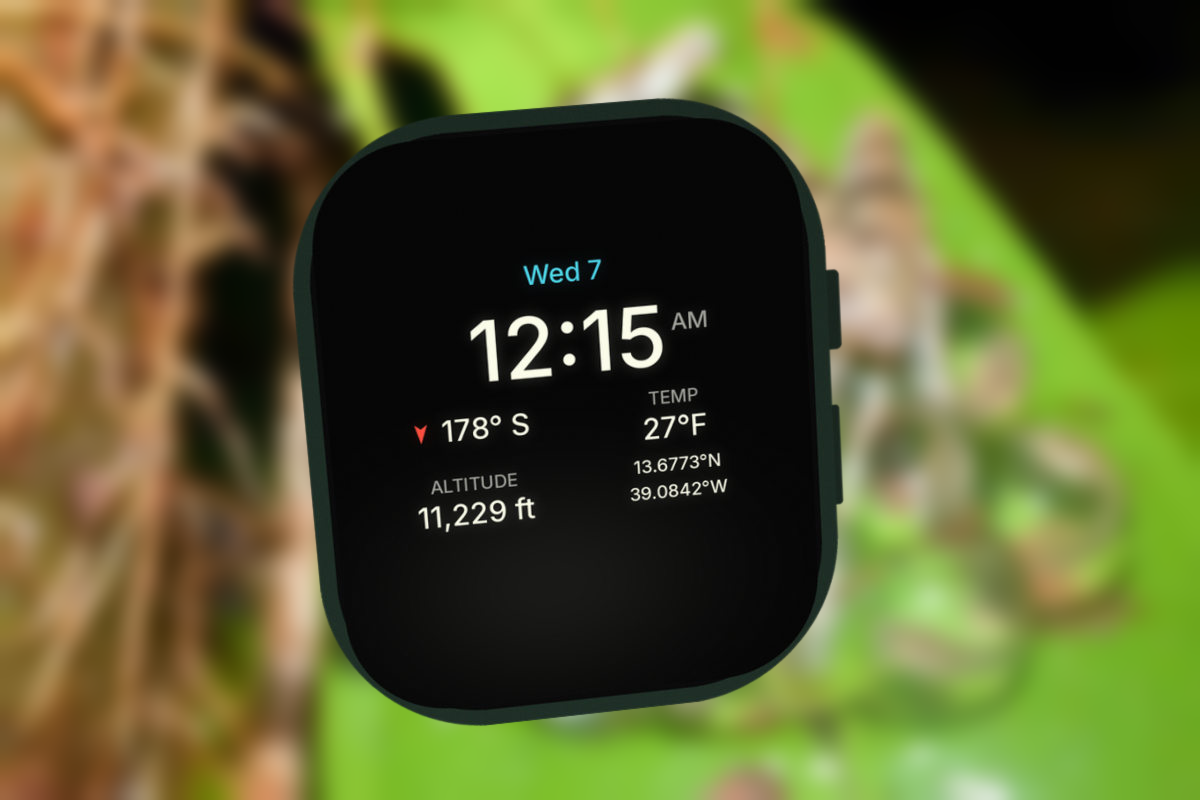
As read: 12:15
